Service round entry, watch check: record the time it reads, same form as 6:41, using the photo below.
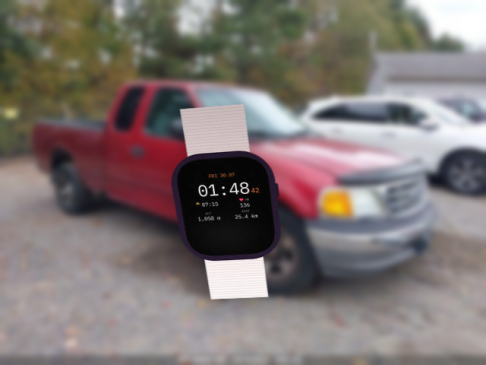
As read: 1:48
